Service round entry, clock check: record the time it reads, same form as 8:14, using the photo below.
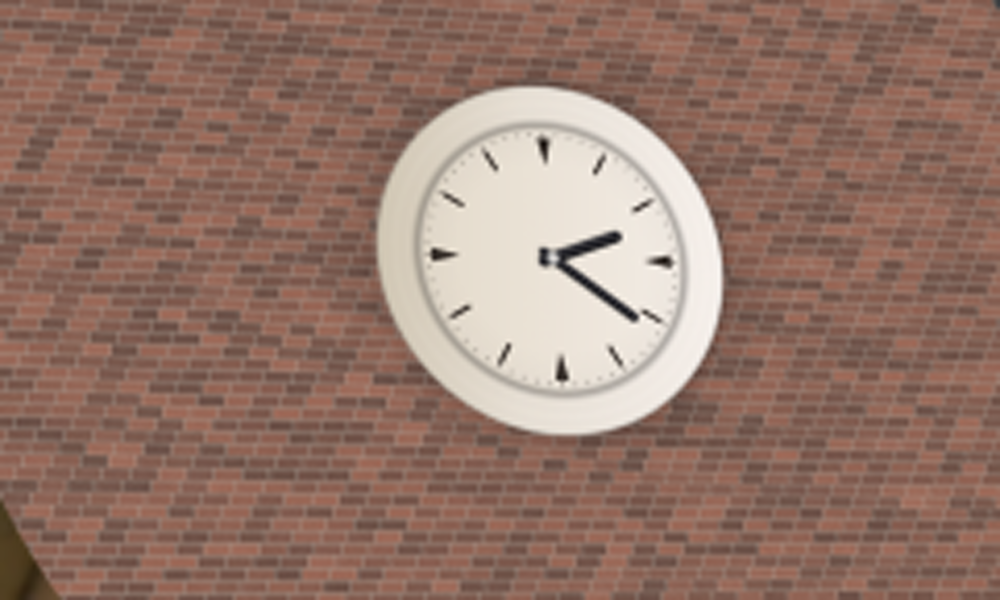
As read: 2:21
